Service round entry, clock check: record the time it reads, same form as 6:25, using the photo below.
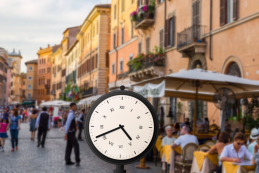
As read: 4:41
